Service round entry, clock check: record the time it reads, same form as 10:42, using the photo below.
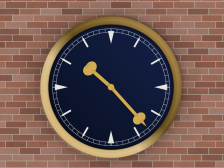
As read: 10:23
